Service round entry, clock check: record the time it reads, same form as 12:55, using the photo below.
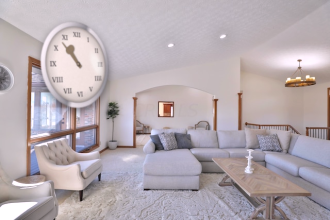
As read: 10:53
